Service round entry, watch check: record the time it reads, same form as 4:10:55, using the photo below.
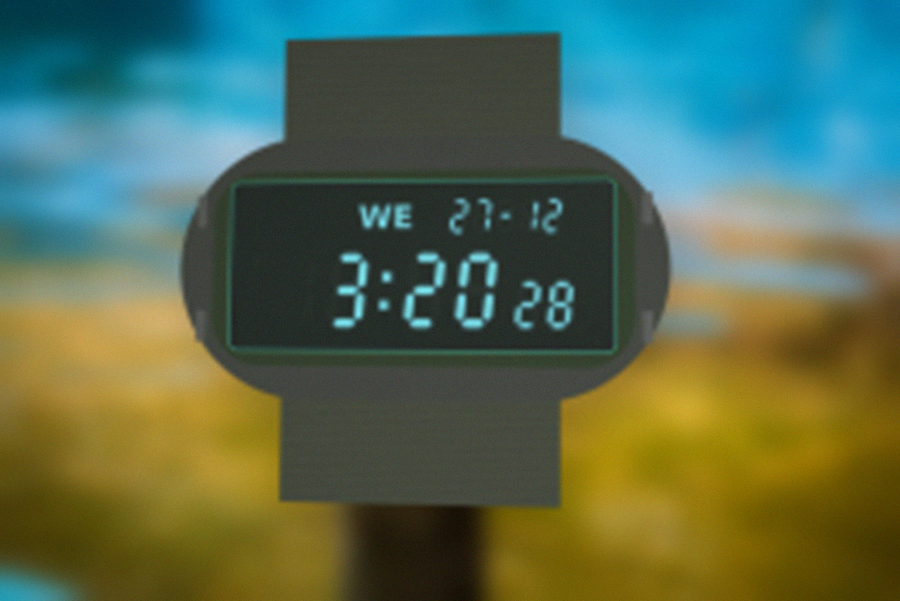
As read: 3:20:28
